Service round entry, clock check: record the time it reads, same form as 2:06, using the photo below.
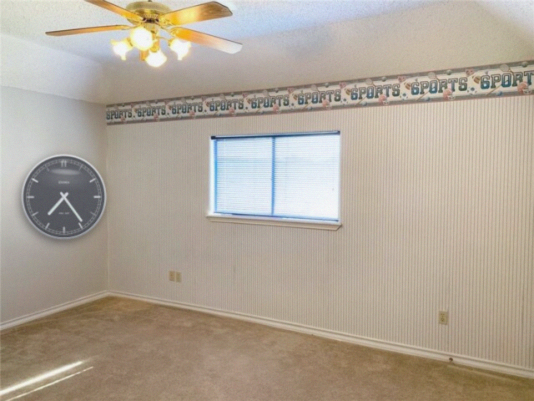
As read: 7:24
